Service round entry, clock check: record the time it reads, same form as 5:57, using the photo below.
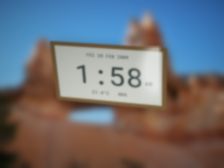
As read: 1:58
